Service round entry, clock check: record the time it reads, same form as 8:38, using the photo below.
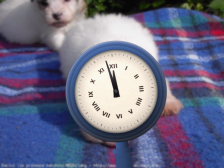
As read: 11:58
